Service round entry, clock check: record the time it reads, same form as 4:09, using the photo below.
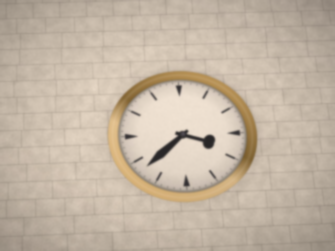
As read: 3:38
